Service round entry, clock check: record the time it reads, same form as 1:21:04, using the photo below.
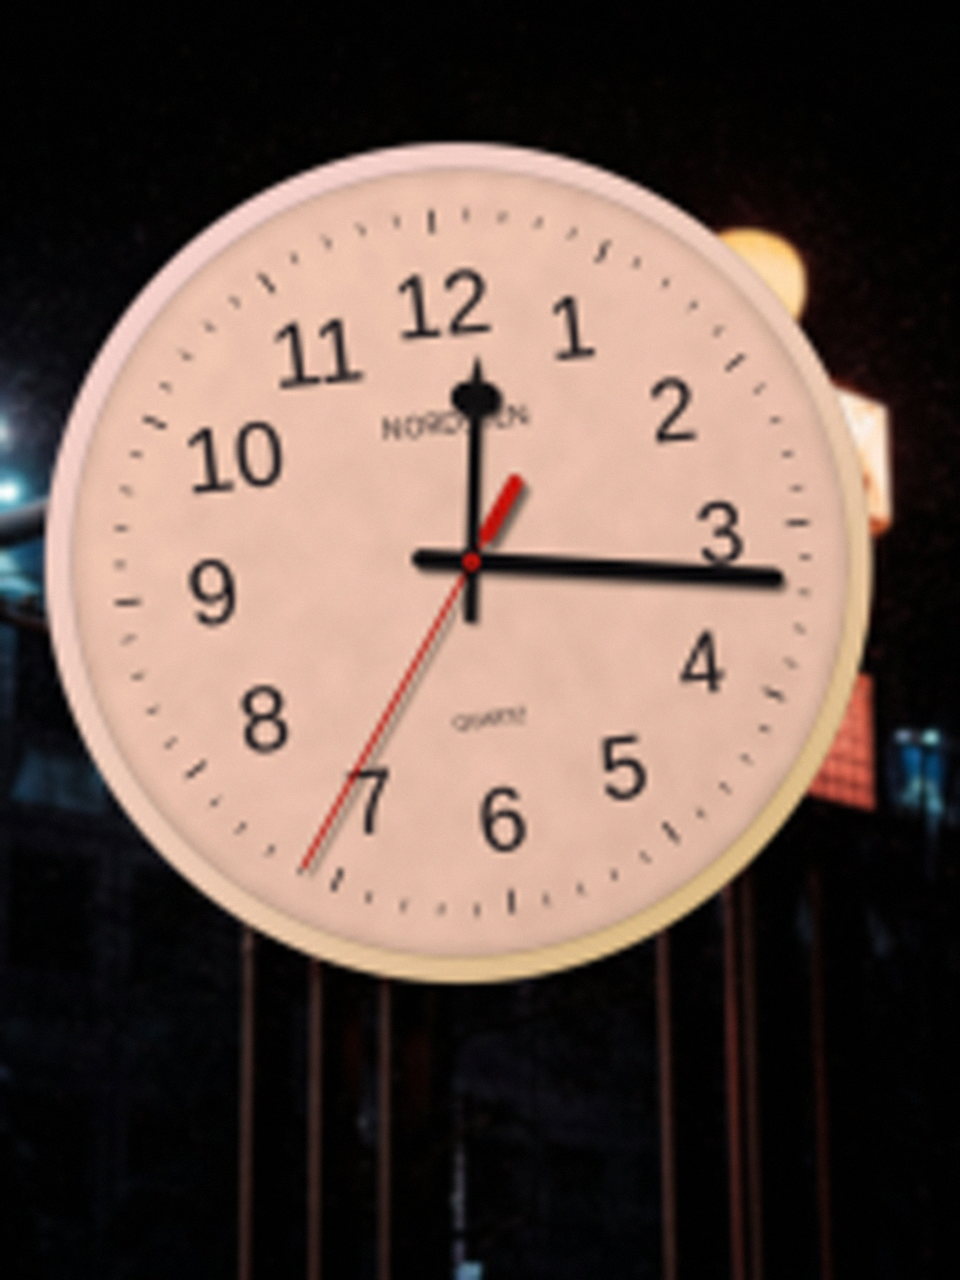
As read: 12:16:36
